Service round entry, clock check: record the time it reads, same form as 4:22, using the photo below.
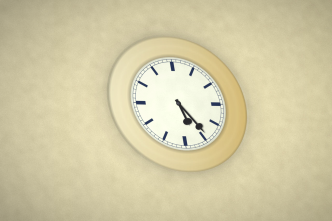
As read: 5:24
